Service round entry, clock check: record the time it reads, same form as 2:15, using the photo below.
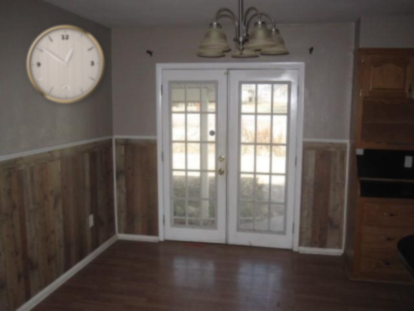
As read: 12:51
